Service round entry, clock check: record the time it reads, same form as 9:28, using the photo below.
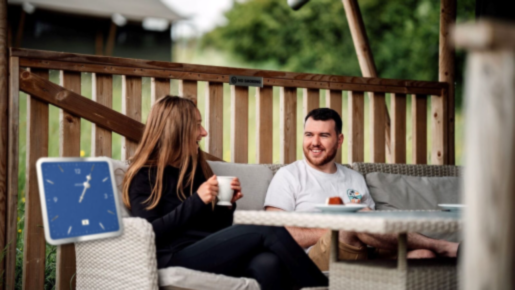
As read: 1:05
